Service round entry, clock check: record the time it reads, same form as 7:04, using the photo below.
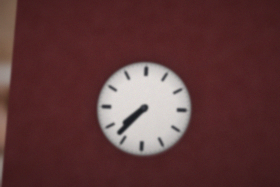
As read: 7:37
